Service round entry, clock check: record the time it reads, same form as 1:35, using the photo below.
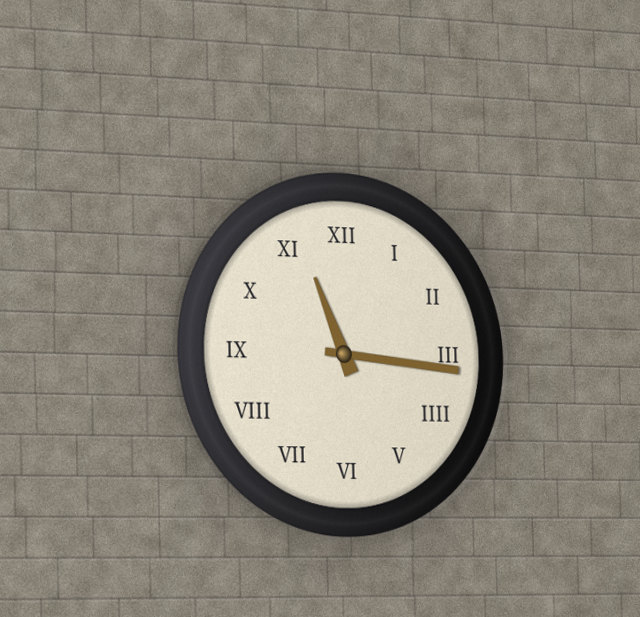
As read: 11:16
